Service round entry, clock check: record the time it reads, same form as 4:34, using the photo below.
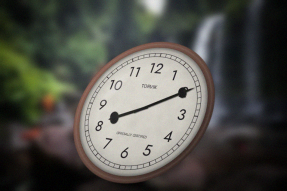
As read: 8:10
